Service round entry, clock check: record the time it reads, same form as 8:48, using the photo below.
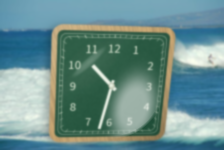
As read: 10:32
